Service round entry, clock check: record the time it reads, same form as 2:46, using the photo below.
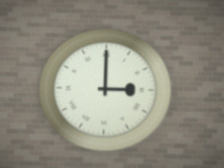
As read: 3:00
